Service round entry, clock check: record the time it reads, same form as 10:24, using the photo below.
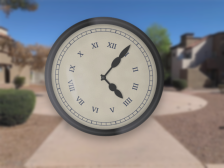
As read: 4:04
